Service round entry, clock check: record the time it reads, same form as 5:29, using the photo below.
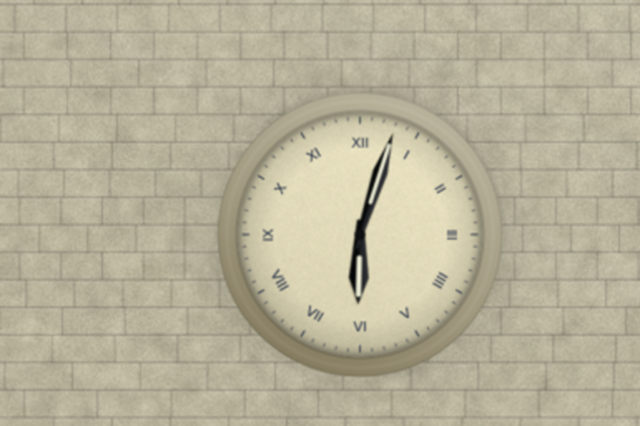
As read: 6:03
